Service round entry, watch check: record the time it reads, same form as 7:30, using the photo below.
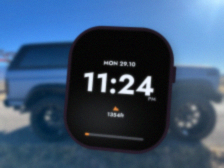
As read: 11:24
